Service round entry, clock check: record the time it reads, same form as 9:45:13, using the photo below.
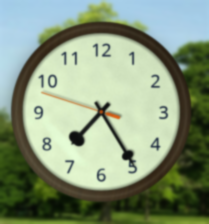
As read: 7:24:48
